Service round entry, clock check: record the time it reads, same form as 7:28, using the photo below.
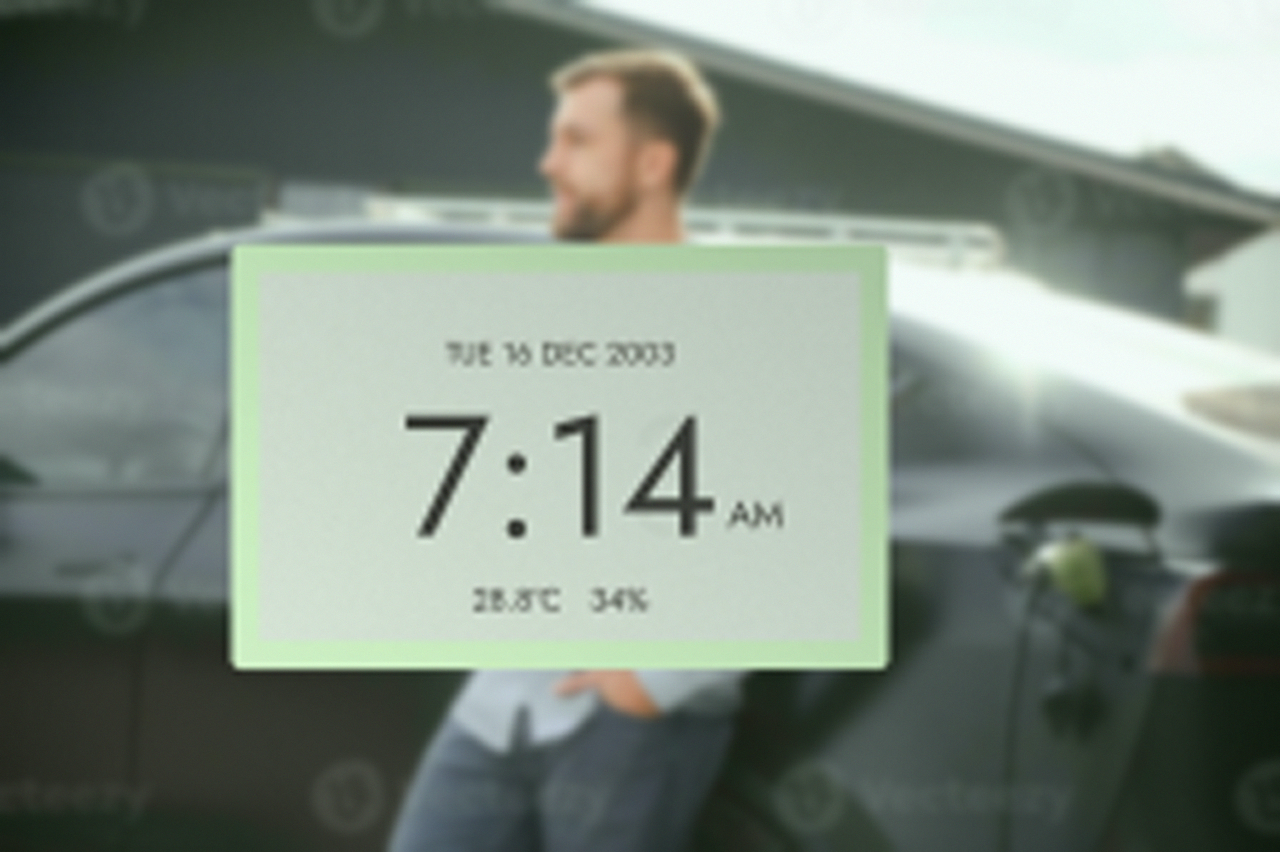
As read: 7:14
